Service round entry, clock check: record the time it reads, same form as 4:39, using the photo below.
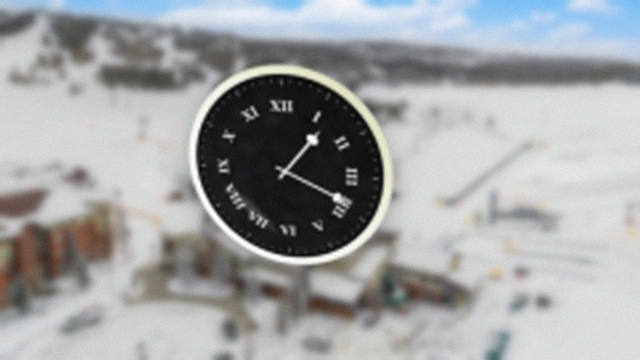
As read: 1:19
